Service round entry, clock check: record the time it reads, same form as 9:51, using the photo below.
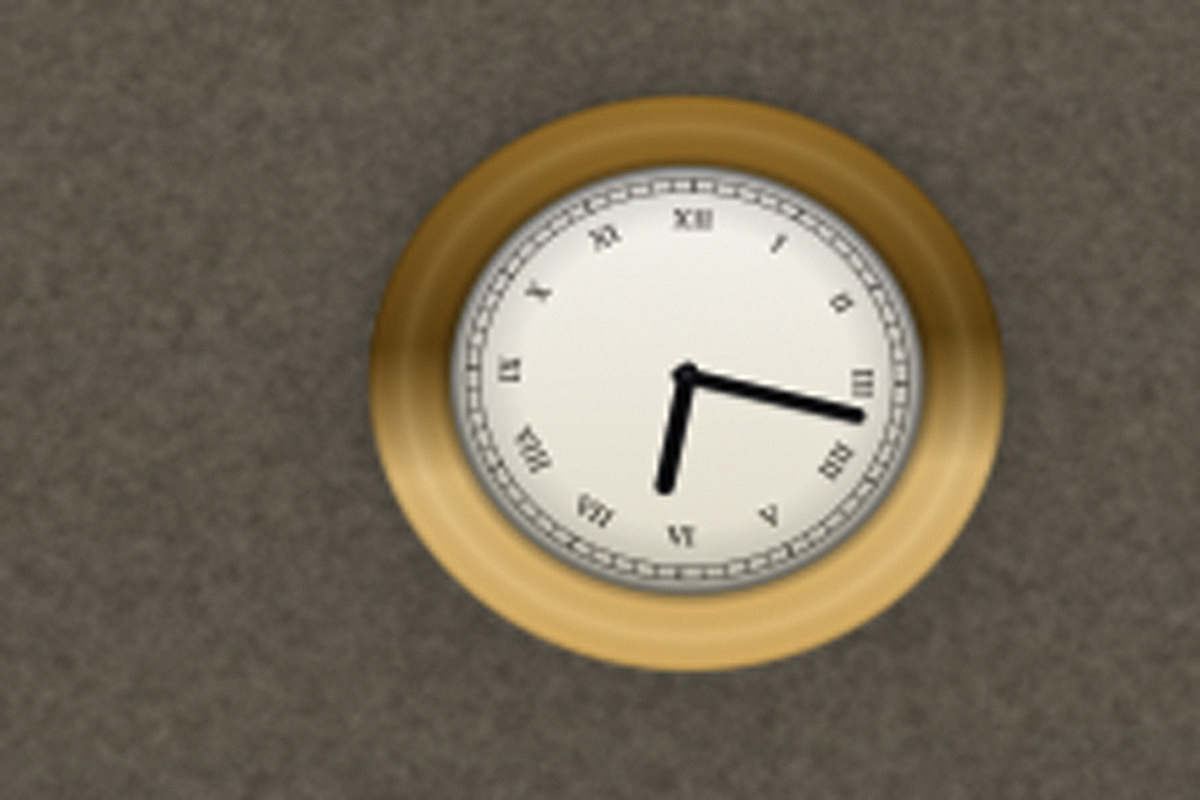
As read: 6:17
